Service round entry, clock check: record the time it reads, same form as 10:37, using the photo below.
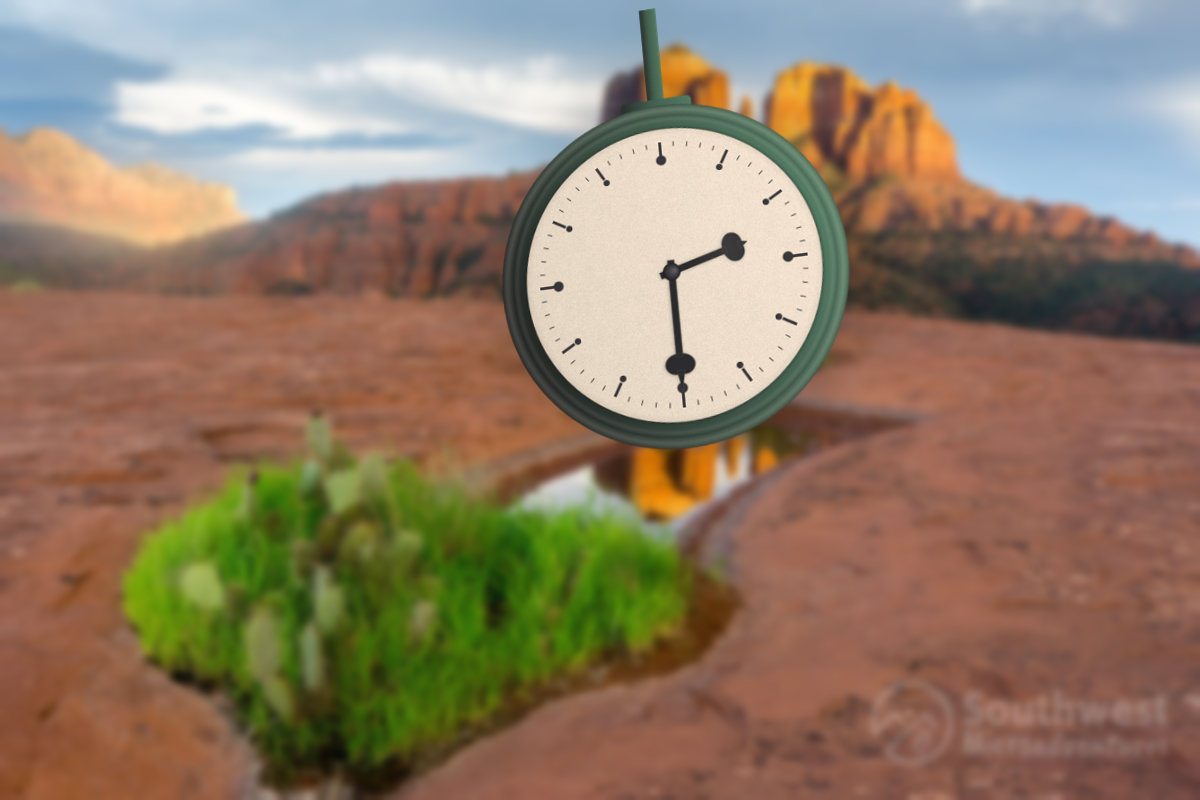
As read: 2:30
